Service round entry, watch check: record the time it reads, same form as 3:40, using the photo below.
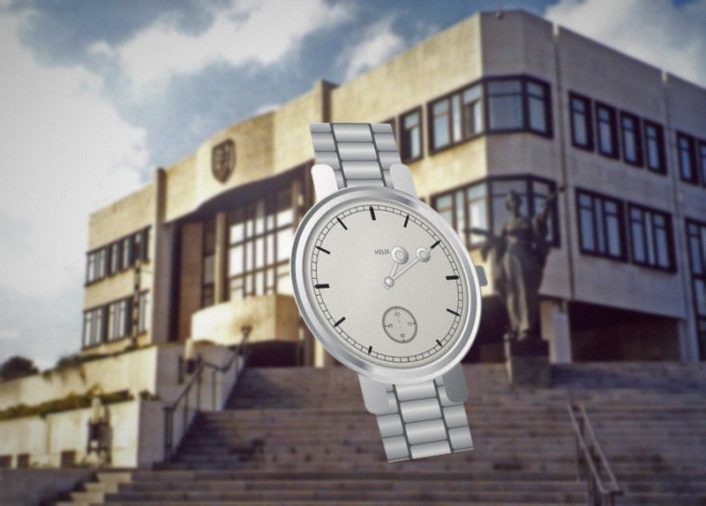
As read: 1:10
